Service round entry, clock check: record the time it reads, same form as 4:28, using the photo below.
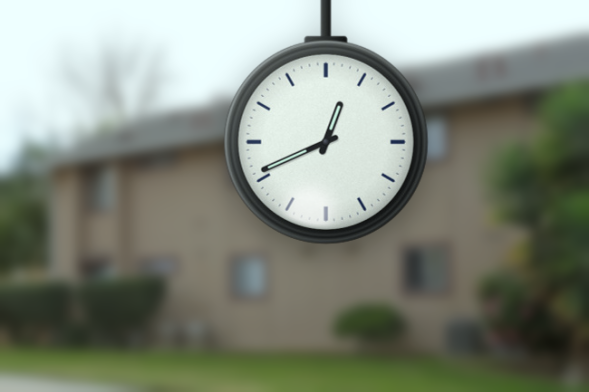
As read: 12:41
